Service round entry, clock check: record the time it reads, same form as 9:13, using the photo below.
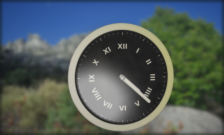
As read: 4:22
